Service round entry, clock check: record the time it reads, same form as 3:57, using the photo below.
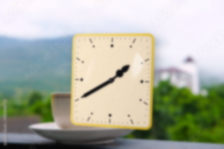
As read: 1:40
